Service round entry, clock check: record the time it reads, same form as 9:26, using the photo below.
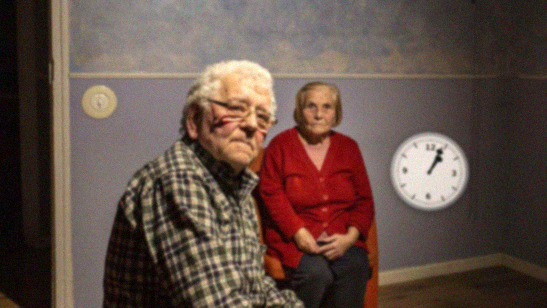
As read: 1:04
